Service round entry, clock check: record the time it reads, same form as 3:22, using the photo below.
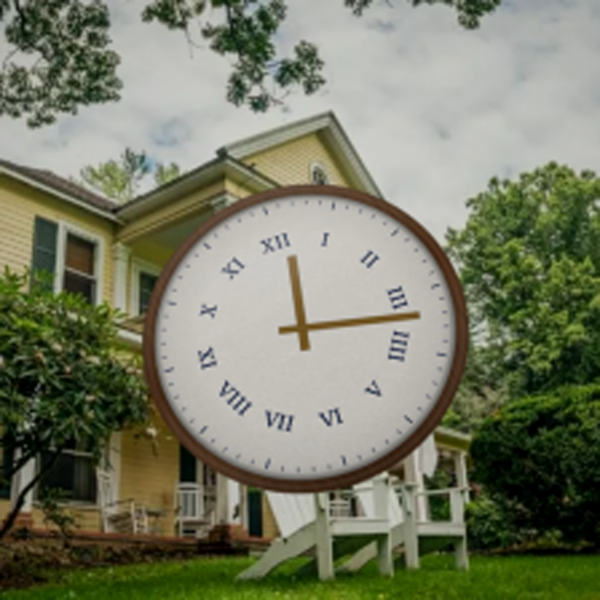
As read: 12:17
